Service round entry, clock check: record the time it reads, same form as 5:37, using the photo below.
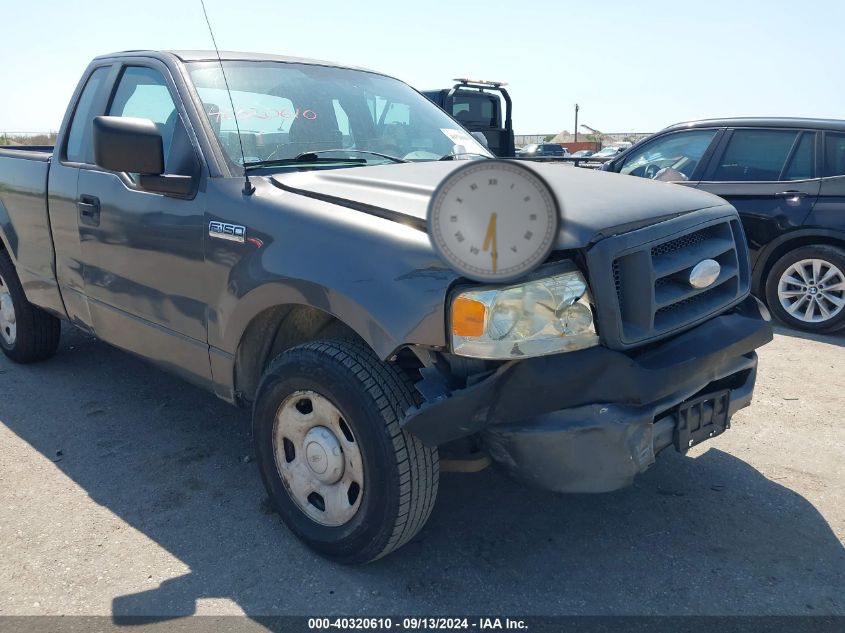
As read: 6:30
